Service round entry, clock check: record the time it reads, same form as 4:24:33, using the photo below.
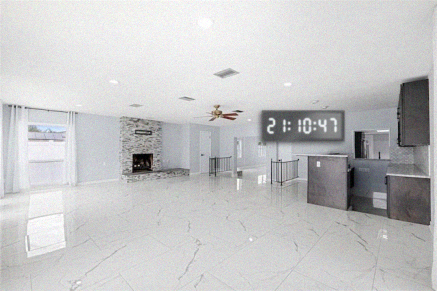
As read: 21:10:47
